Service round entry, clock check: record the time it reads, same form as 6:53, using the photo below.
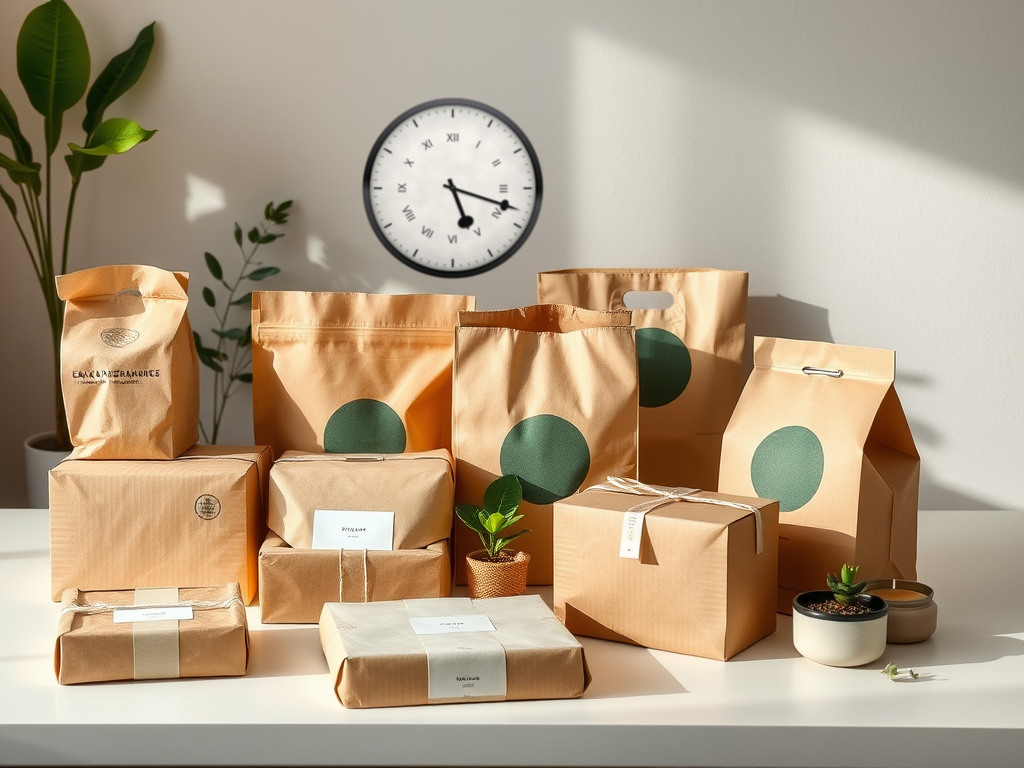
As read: 5:18
